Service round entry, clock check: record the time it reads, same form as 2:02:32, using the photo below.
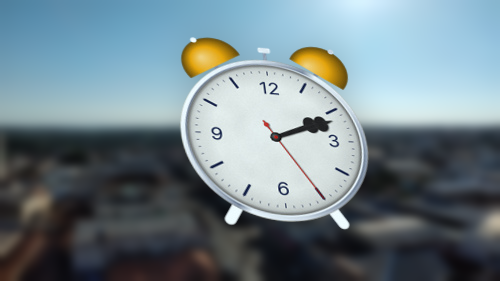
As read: 2:11:25
